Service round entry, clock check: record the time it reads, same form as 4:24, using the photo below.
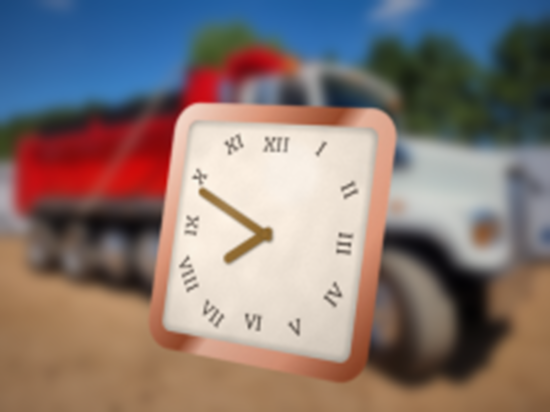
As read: 7:49
